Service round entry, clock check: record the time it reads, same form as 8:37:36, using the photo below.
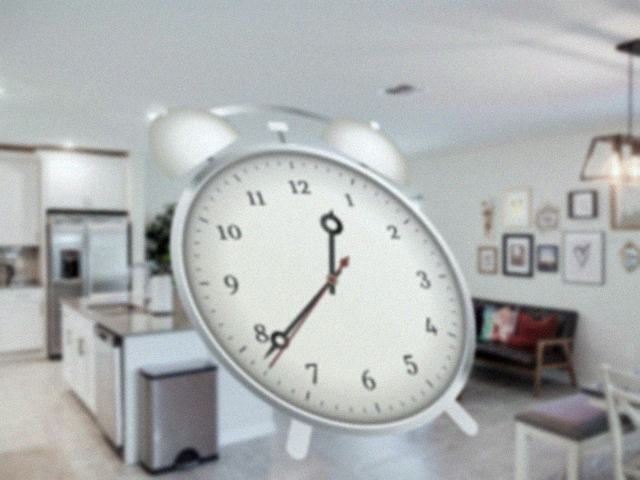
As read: 12:38:38
